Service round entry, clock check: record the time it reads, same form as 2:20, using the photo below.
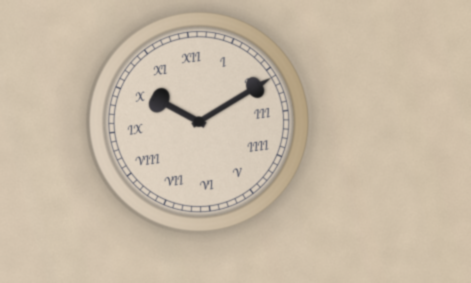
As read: 10:11
